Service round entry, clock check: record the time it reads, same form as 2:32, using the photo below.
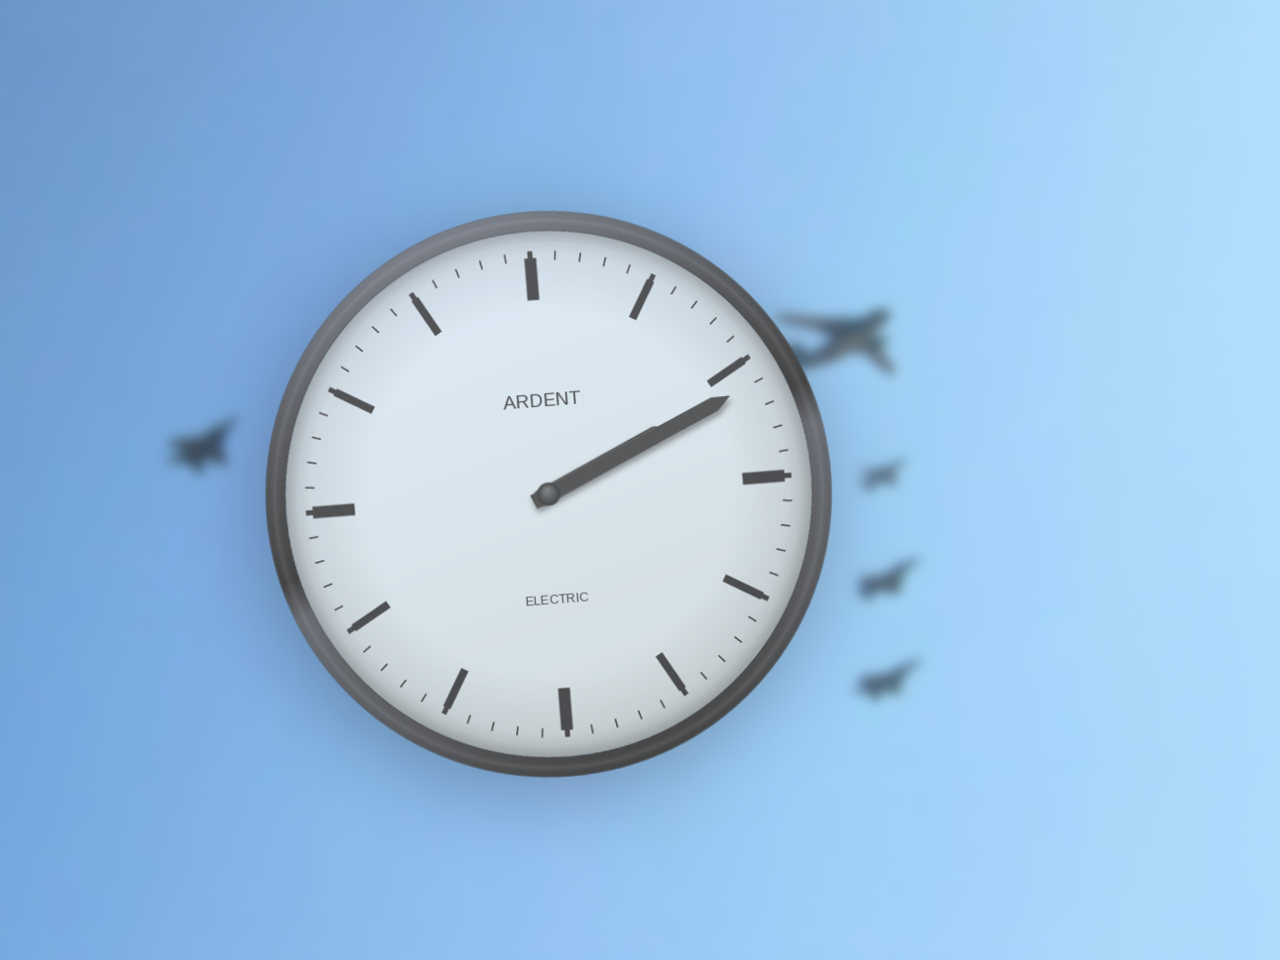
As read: 2:11
